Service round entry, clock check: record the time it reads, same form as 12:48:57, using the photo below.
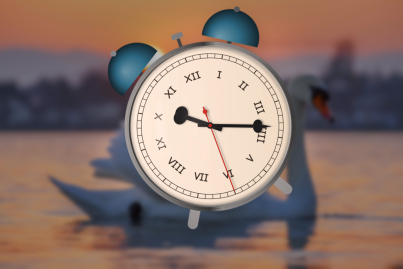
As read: 10:18:30
